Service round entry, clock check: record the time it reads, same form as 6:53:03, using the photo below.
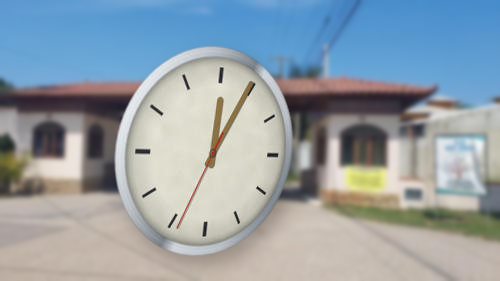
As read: 12:04:34
